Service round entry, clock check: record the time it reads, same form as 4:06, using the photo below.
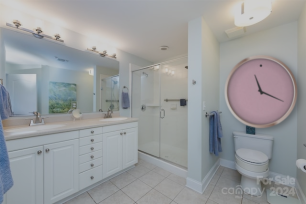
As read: 11:19
